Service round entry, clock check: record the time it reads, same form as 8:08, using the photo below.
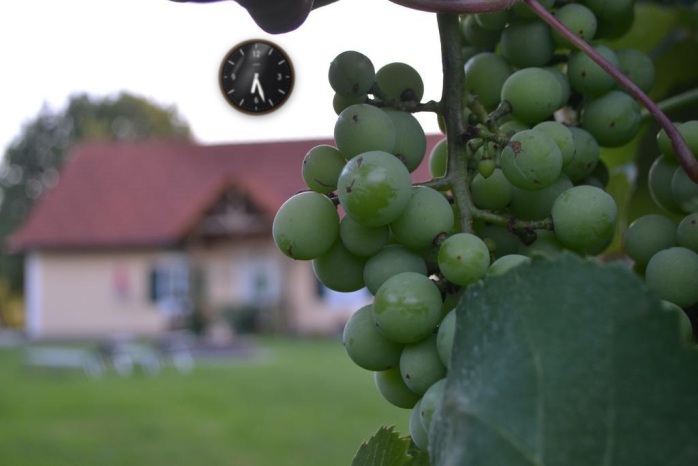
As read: 6:27
